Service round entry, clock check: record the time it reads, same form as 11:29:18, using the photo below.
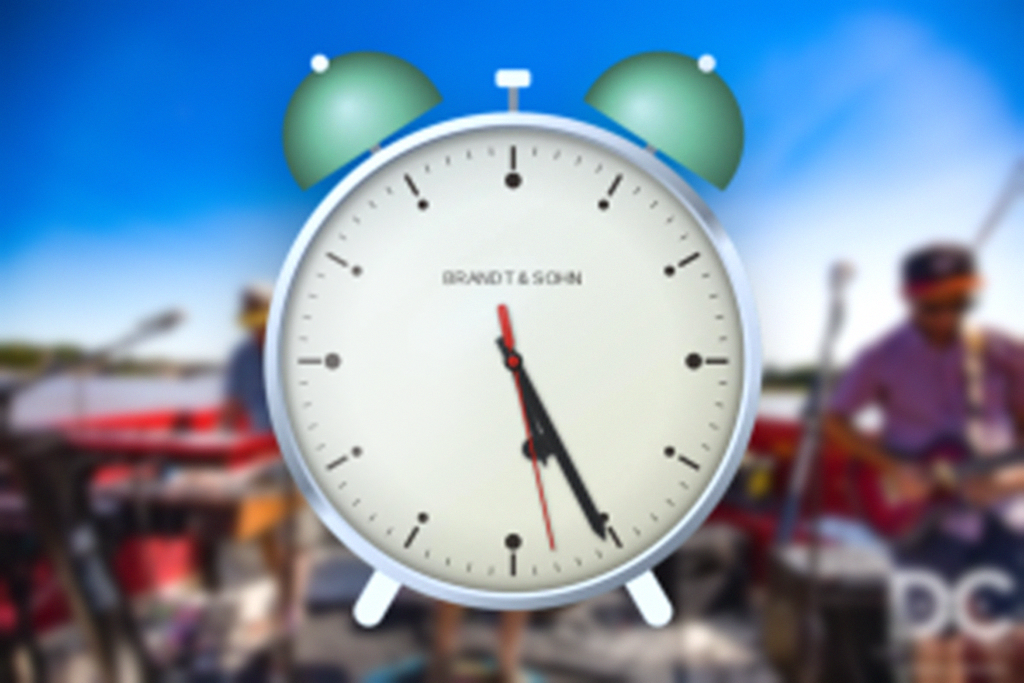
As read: 5:25:28
